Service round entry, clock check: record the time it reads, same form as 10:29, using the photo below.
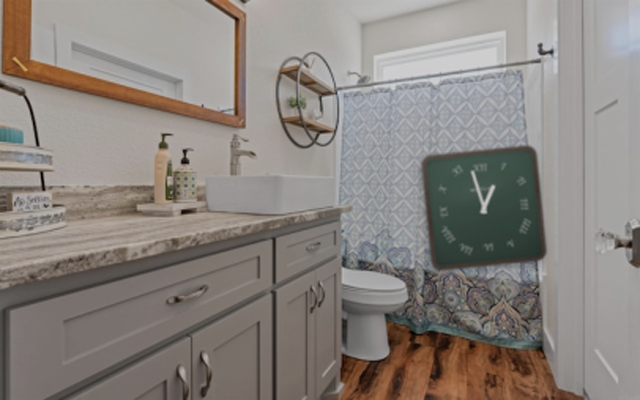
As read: 12:58
